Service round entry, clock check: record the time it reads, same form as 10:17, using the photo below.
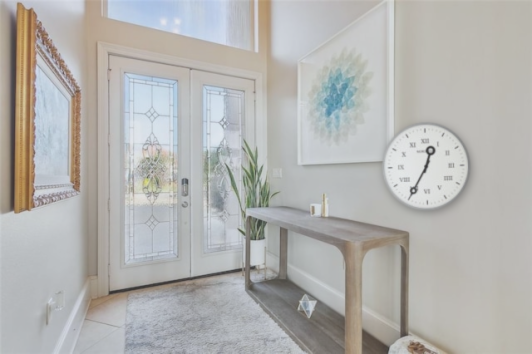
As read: 12:35
